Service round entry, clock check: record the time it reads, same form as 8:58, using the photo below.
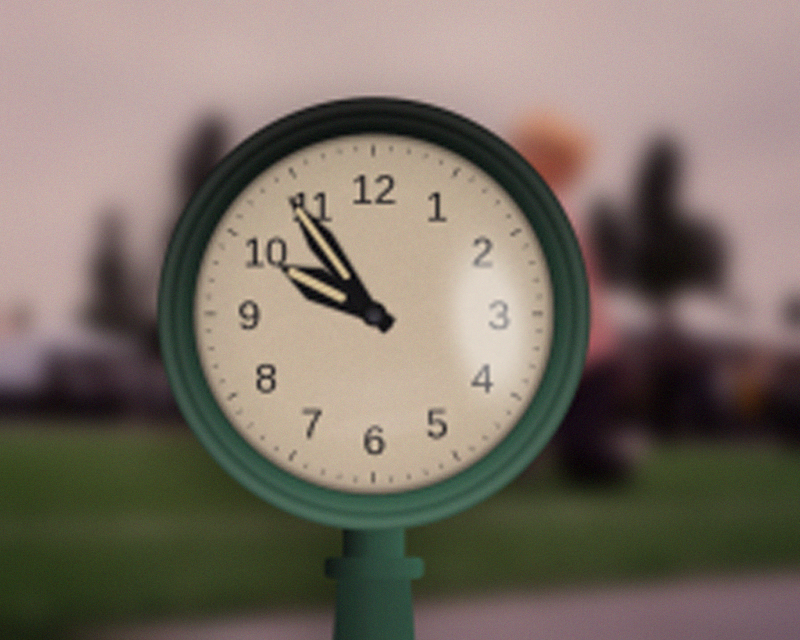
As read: 9:54
